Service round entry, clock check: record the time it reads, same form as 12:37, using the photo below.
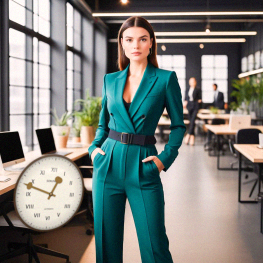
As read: 12:48
